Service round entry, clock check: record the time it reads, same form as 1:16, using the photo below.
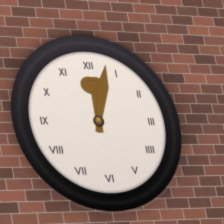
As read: 12:03
